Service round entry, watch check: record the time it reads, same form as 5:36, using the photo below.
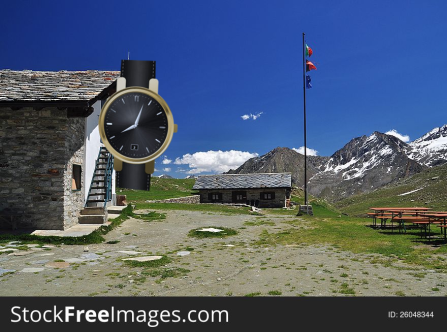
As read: 8:03
